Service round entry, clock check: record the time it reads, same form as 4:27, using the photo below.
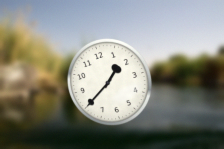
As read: 1:40
